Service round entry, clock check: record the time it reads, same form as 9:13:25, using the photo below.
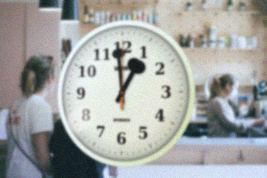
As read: 12:59:00
